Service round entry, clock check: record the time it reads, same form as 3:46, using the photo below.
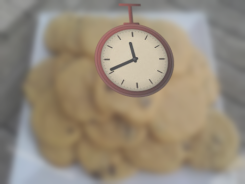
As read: 11:41
